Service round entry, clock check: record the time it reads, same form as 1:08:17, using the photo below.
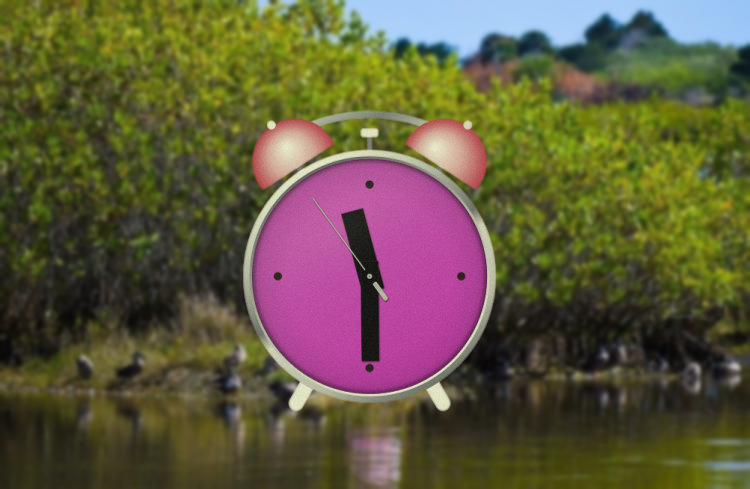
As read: 11:29:54
